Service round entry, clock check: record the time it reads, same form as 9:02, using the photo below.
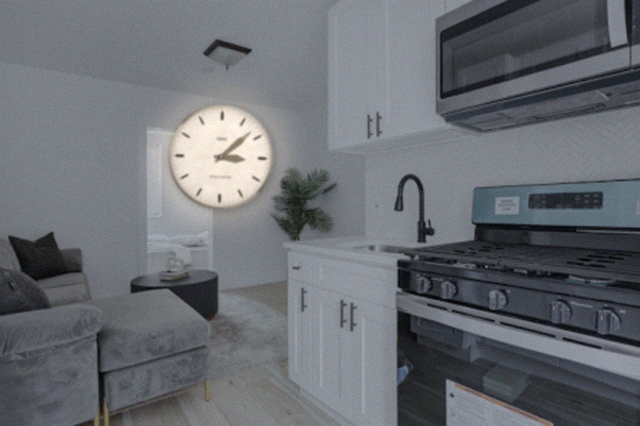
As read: 3:08
